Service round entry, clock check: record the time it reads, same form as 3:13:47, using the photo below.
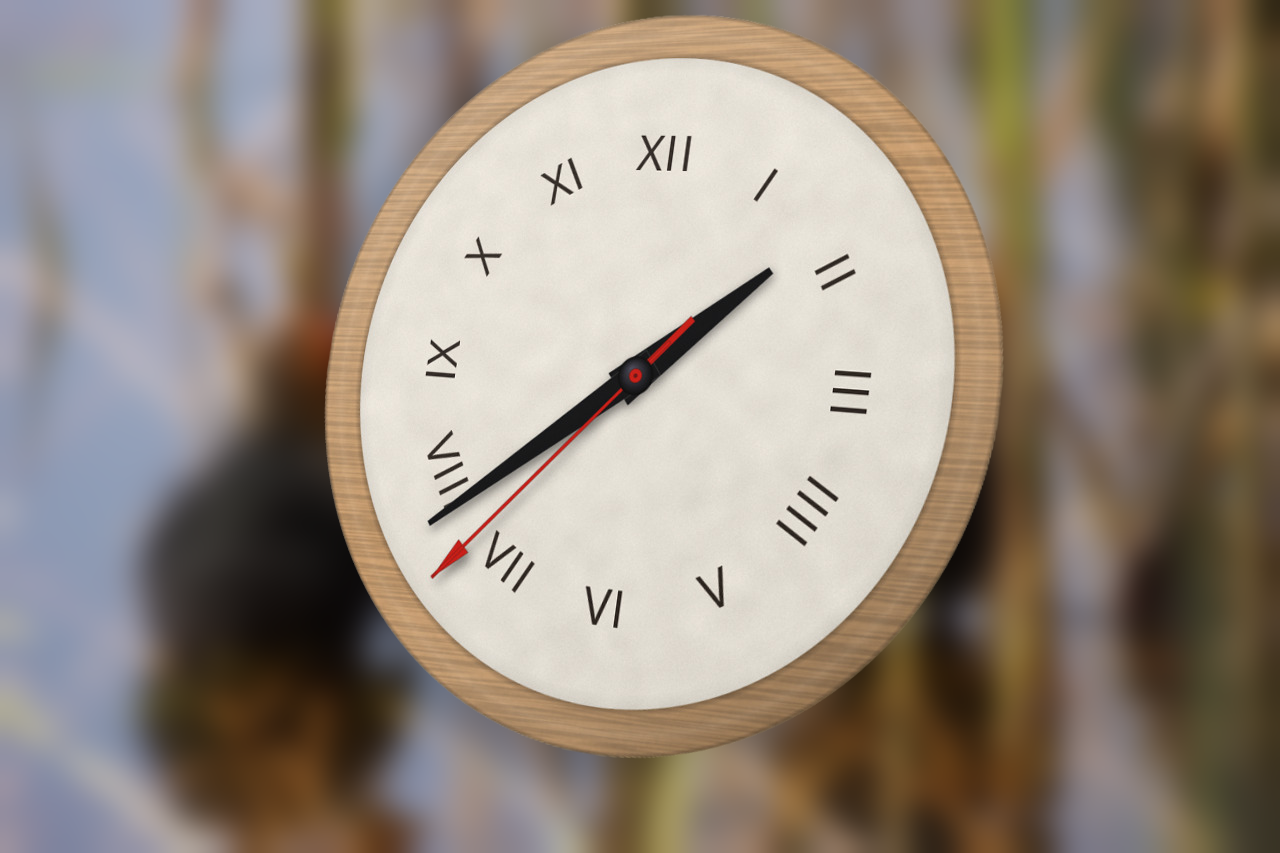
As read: 1:38:37
